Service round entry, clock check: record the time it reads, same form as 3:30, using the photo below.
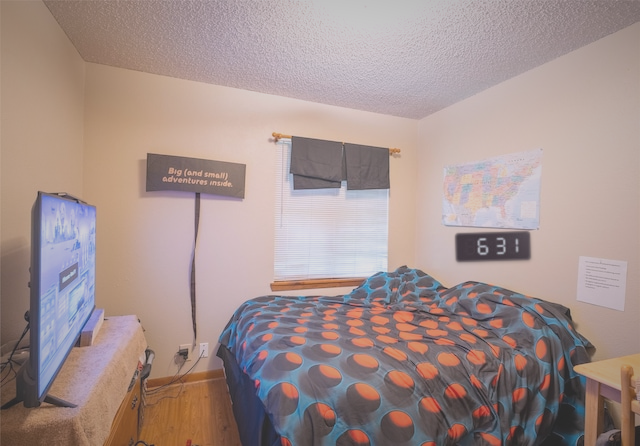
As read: 6:31
